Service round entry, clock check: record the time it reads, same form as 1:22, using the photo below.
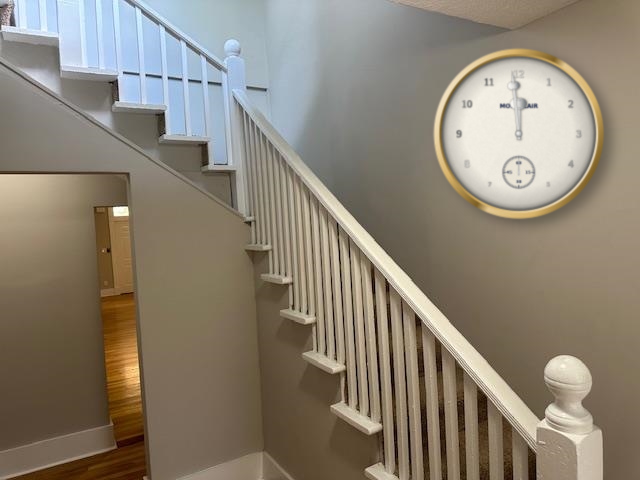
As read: 11:59
